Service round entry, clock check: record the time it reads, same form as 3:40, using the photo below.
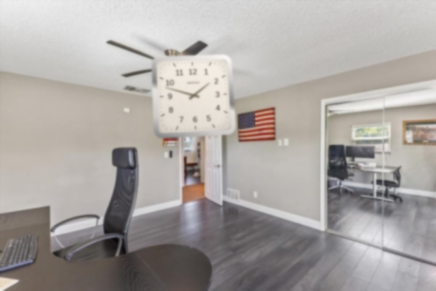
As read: 1:48
